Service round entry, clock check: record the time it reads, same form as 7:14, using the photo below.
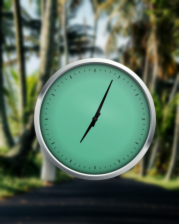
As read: 7:04
